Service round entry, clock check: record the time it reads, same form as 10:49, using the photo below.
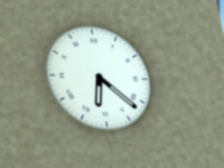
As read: 6:22
